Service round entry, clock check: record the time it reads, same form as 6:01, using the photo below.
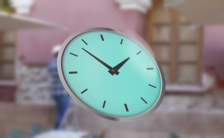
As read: 1:53
